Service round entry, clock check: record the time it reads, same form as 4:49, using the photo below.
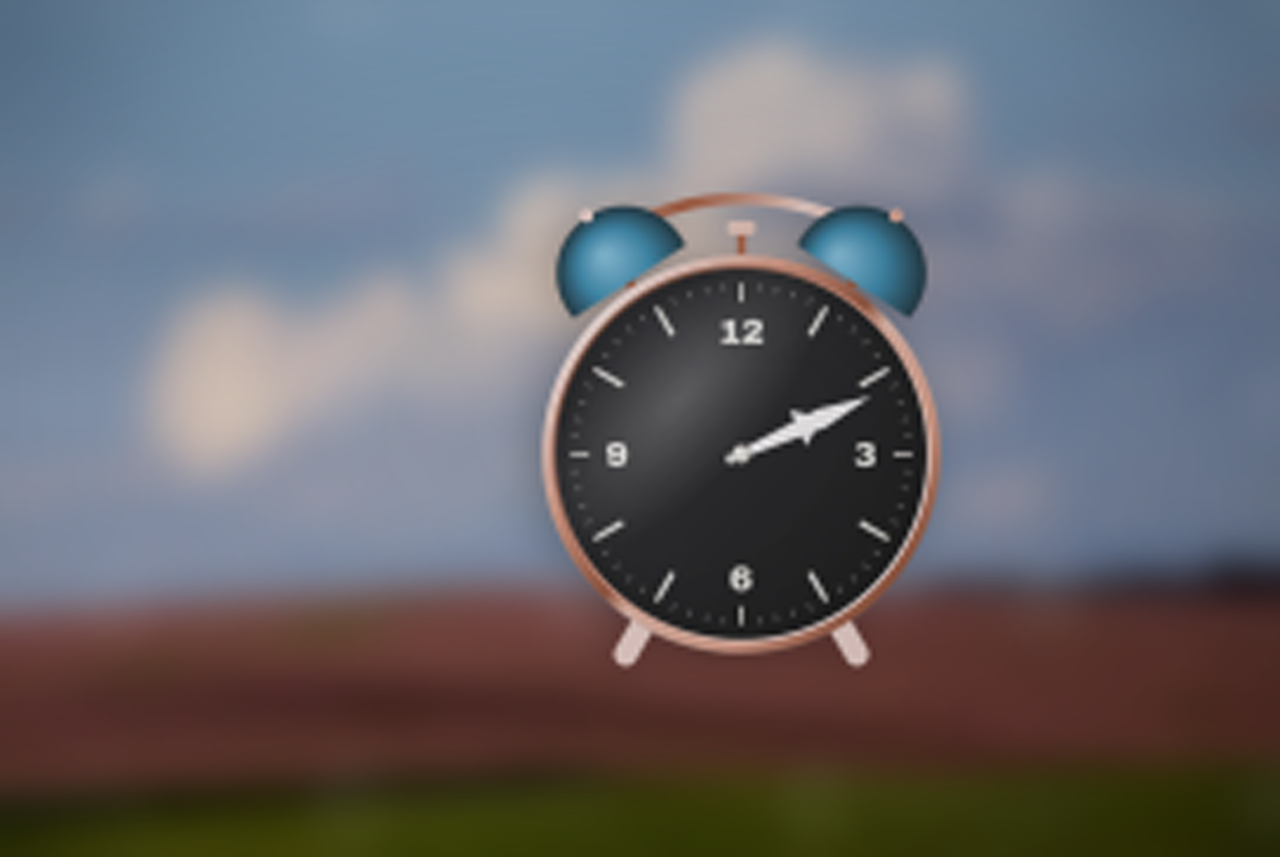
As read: 2:11
